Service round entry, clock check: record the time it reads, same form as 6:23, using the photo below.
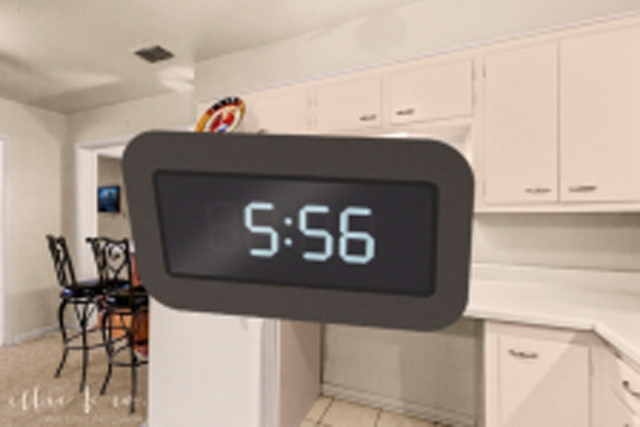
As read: 5:56
